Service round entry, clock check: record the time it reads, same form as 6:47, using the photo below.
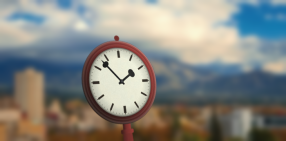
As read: 1:53
